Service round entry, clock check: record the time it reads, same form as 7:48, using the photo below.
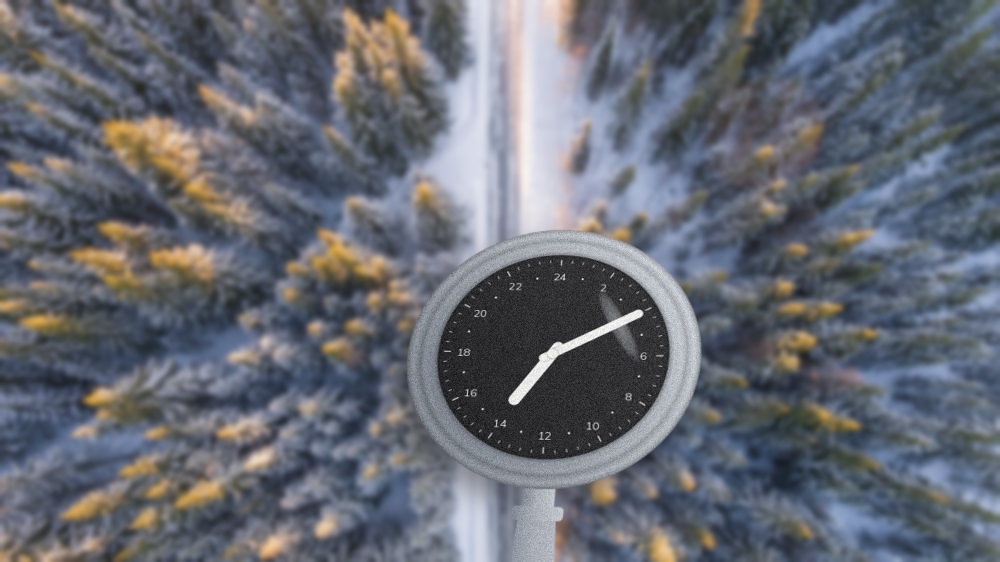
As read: 14:10
